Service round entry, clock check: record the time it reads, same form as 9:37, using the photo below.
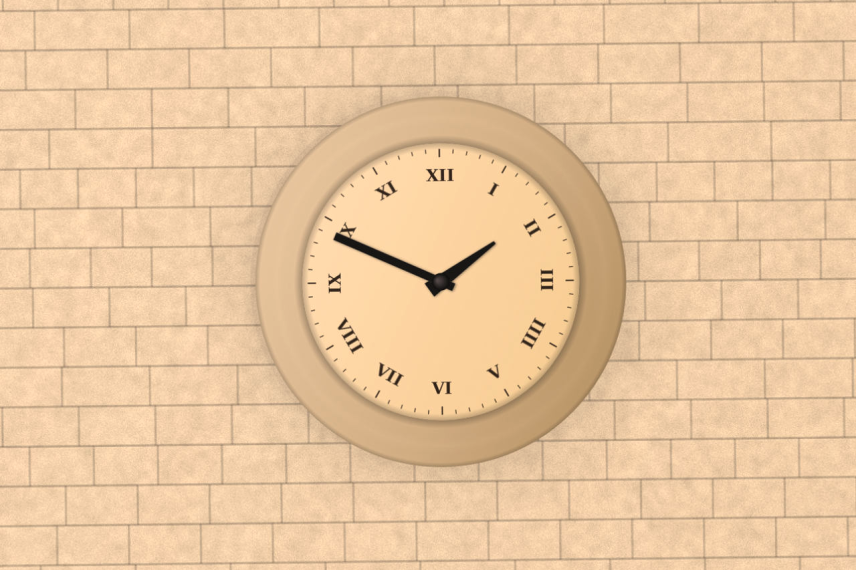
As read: 1:49
